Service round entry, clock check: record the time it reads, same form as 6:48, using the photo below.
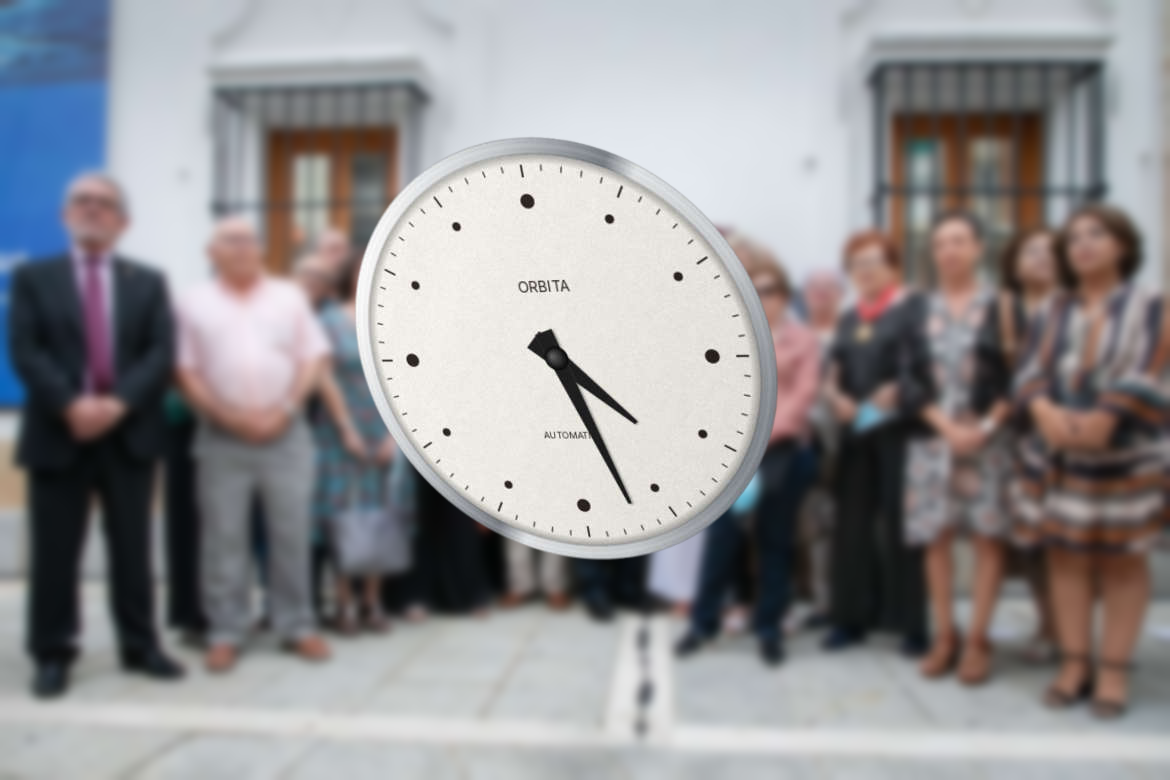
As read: 4:27
